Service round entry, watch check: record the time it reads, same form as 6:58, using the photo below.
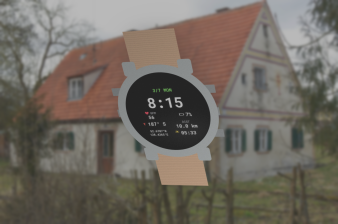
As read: 8:15
